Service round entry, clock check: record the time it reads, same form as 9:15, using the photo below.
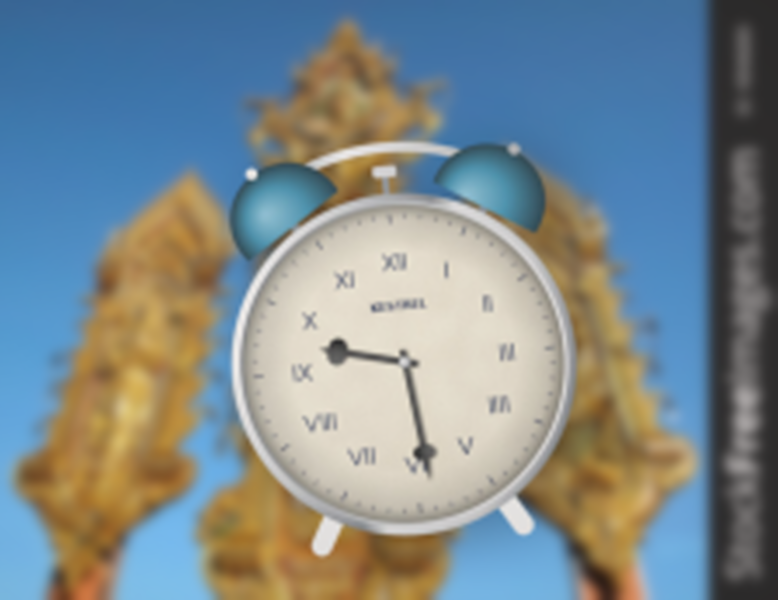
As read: 9:29
